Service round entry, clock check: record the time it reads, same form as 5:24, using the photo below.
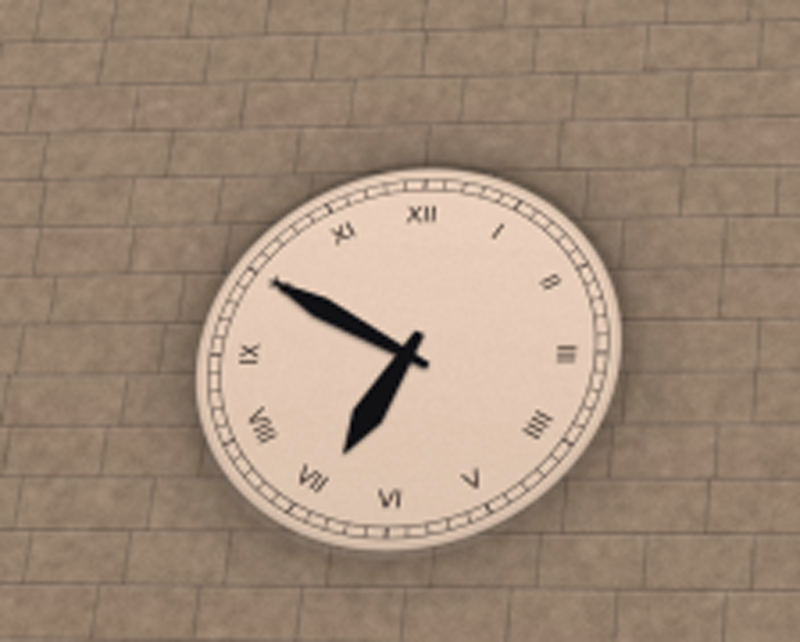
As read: 6:50
